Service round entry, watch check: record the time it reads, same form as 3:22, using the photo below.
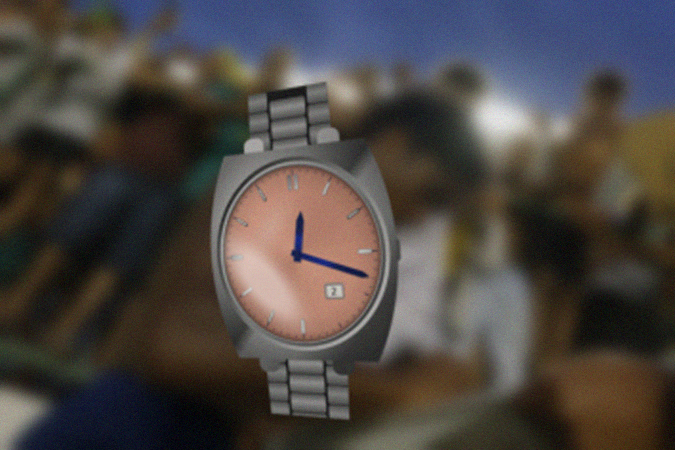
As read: 12:18
